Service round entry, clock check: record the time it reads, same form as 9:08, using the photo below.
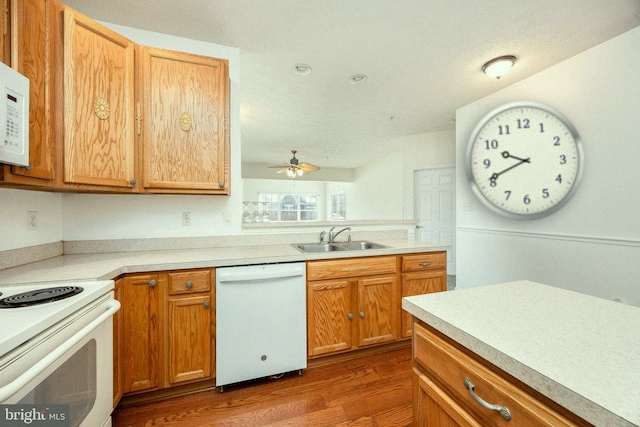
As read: 9:41
